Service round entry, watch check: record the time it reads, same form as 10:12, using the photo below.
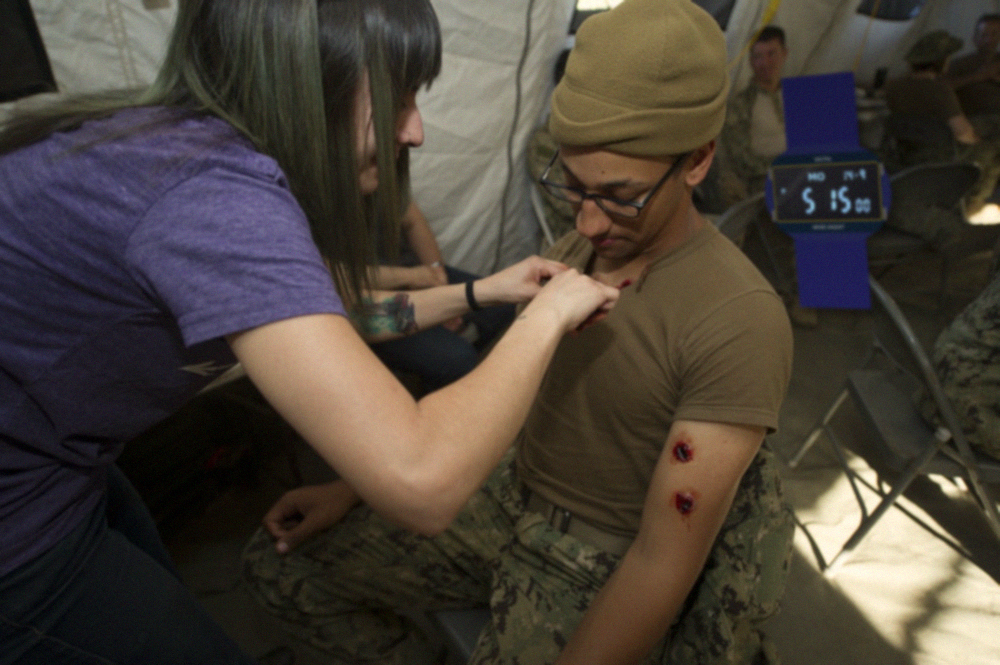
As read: 5:15
